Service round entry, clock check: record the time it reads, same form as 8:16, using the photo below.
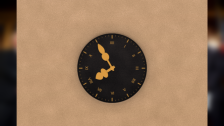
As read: 7:55
